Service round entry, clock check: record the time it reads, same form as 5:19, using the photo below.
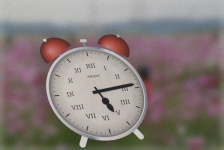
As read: 5:14
